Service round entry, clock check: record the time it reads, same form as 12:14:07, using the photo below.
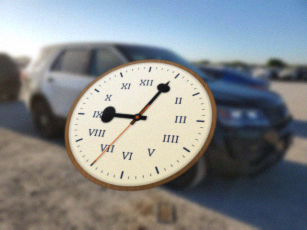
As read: 9:04:35
